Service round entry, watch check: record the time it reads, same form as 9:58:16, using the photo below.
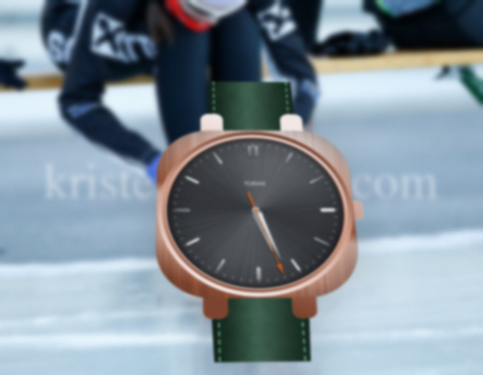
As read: 5:26:27
